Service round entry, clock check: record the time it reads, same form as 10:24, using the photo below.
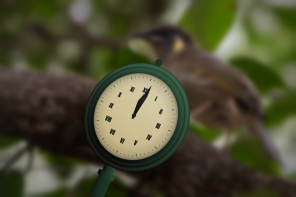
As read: 12:01
